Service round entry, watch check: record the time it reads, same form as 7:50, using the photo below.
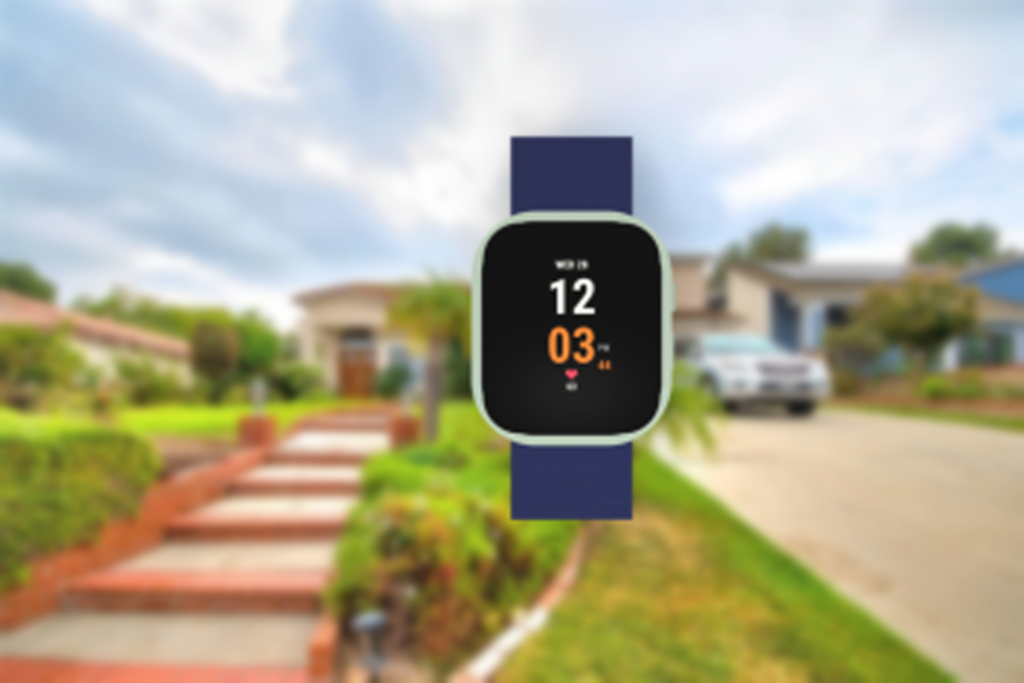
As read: 12:03
